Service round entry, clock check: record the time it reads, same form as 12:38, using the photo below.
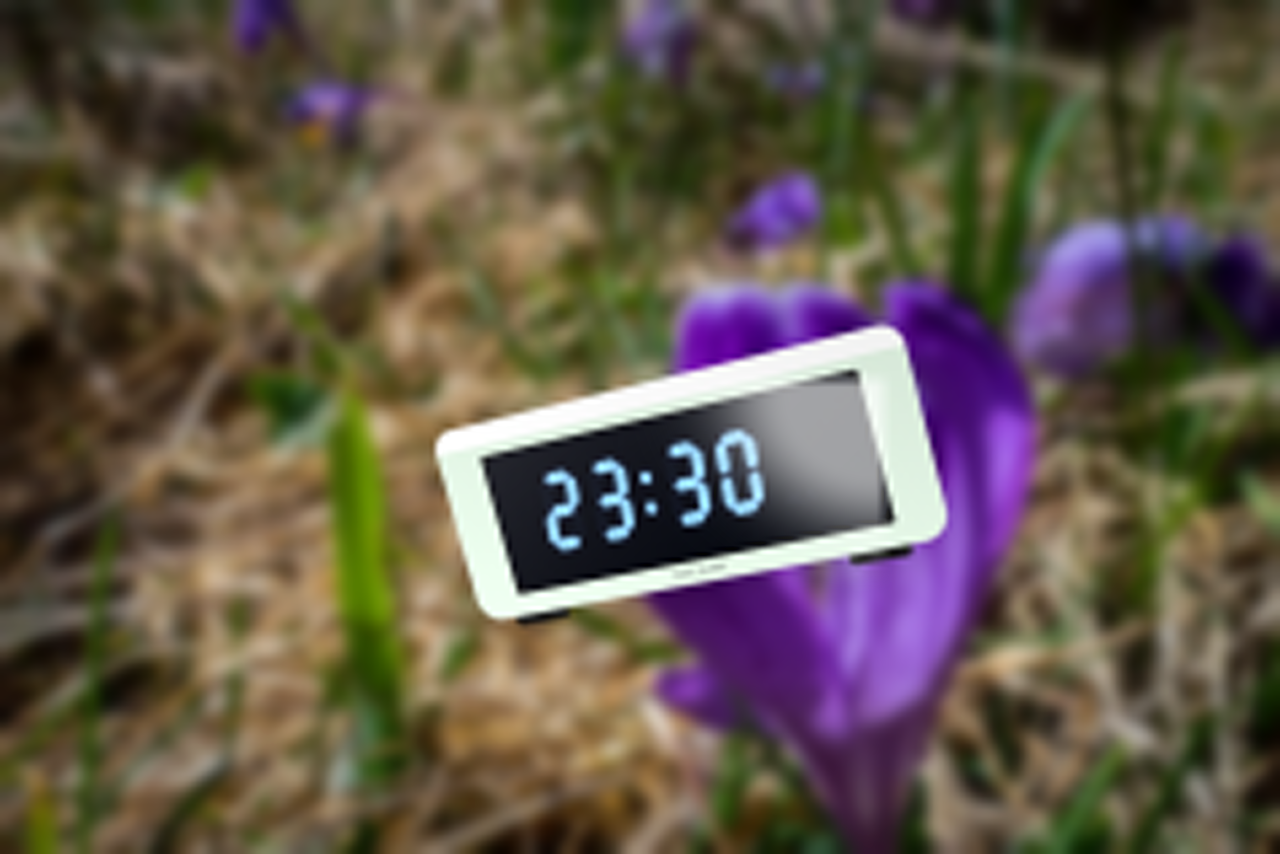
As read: 23:30
